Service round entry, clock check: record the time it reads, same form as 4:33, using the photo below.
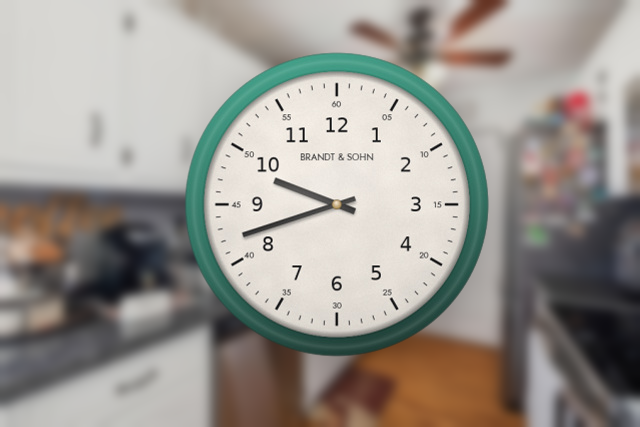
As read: 9:42
